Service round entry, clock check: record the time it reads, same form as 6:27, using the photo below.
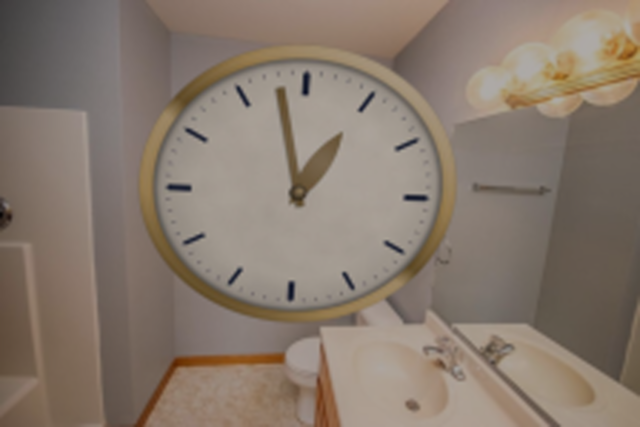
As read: 12:58
